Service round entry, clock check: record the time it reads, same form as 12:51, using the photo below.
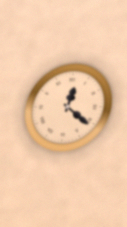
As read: 12:21
